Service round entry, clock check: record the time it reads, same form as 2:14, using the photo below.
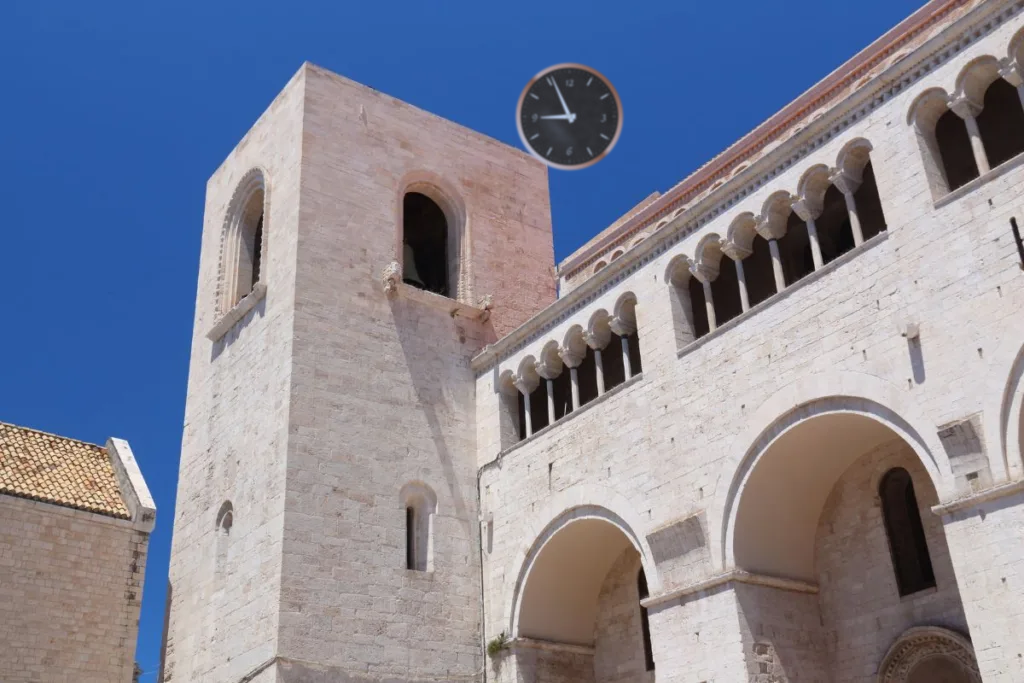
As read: 8:56
